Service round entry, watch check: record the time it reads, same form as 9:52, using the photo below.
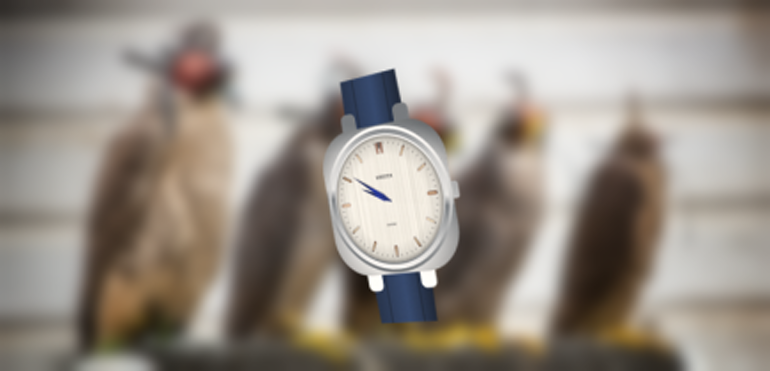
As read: 9:51
